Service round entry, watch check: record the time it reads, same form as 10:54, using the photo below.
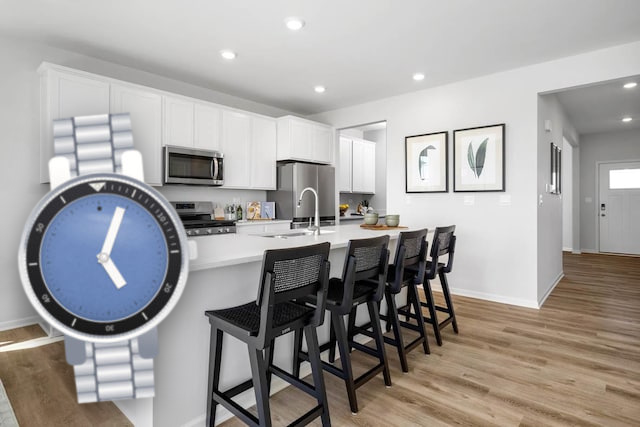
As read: 5:04
